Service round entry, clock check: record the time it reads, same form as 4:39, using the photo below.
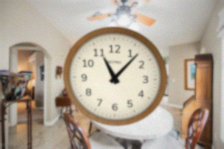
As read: 11:07
